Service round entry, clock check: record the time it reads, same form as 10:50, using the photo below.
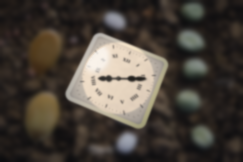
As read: 8:11
